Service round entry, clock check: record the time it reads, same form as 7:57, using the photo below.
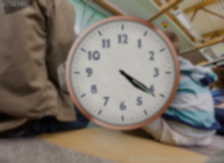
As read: 4:21
